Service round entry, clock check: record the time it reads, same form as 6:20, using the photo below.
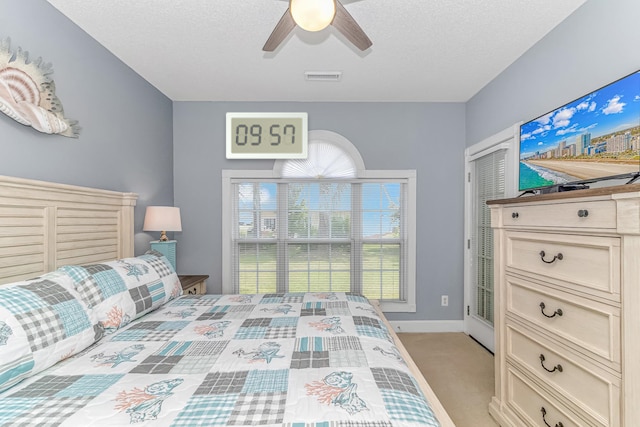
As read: 9:57
